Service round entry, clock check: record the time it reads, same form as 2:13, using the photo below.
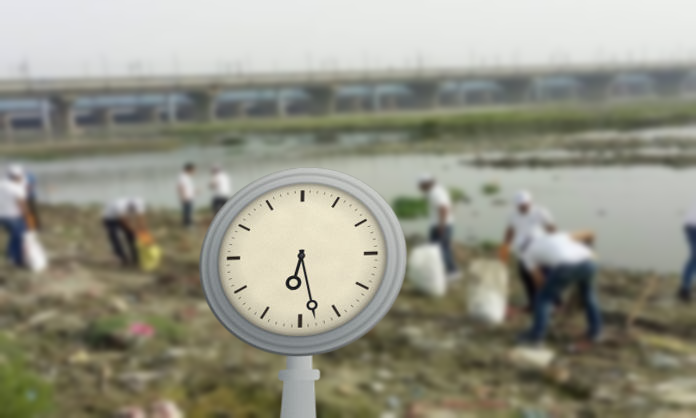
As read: 6:28
